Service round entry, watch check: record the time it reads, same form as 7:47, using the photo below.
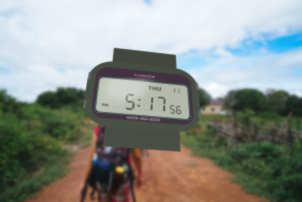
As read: 5:17
